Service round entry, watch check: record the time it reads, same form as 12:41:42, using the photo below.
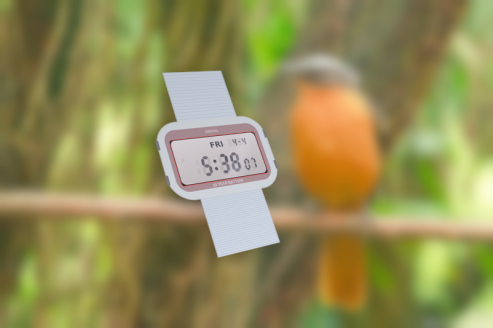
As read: 5:38:07
